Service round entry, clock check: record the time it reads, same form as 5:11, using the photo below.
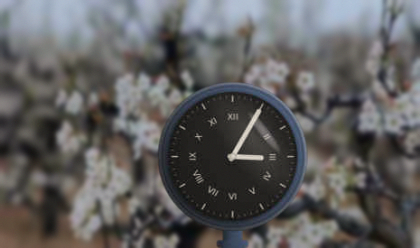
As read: 3:05
